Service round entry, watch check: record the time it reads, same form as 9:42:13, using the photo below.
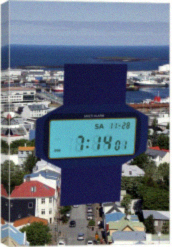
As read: 7:14:01
